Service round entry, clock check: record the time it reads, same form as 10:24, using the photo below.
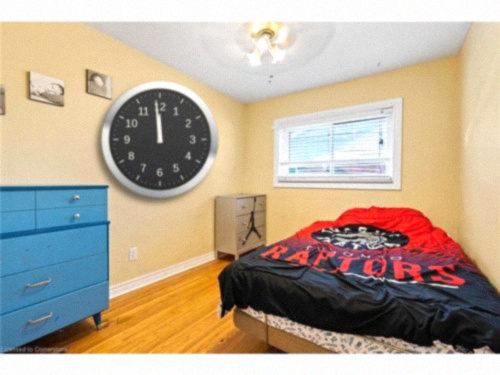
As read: 11:59
